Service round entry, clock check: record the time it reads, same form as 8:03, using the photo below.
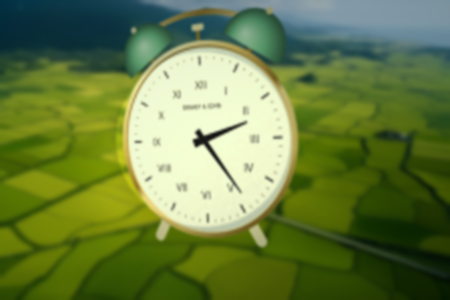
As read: 2:24
